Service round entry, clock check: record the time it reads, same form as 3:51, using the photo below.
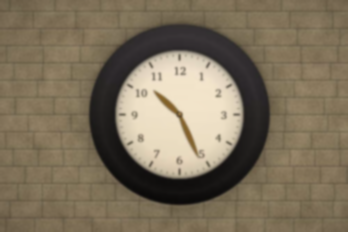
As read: 10:26
